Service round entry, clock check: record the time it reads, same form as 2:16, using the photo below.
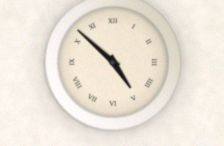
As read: 4:52
